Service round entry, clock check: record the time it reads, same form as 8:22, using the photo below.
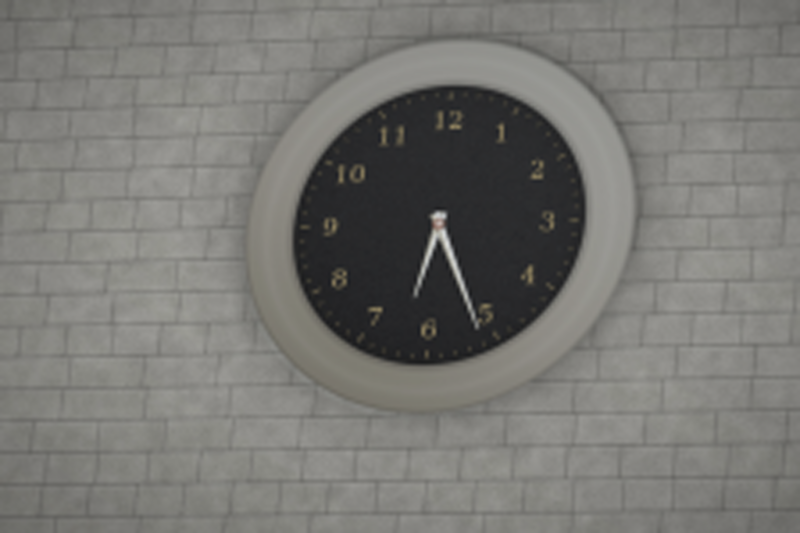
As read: 6:26
